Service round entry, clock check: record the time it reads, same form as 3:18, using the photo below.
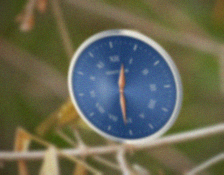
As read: 12:31
